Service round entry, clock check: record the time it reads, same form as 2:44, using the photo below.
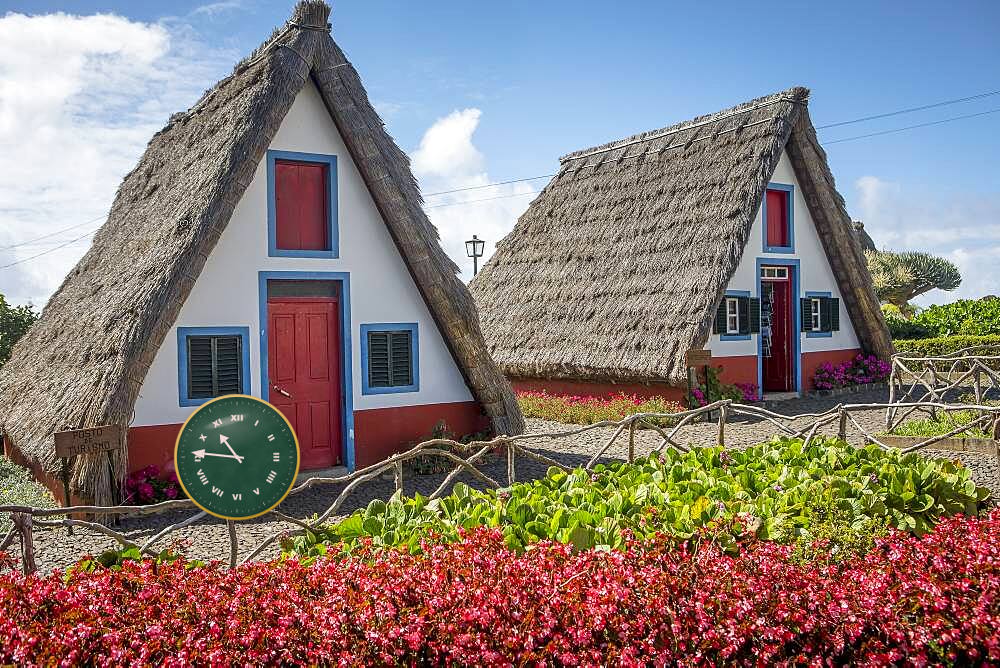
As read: 10:46
